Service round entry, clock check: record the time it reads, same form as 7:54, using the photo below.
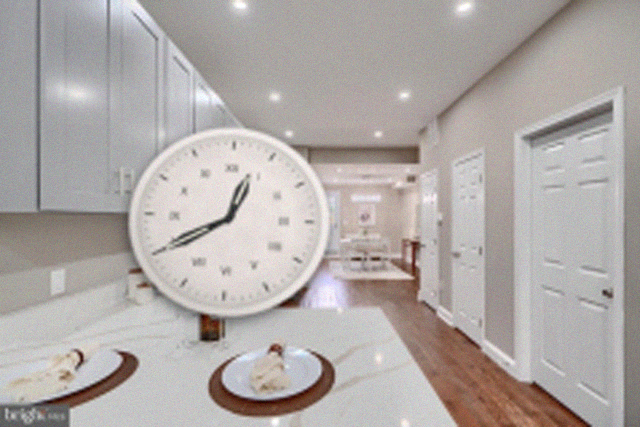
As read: 12:40
